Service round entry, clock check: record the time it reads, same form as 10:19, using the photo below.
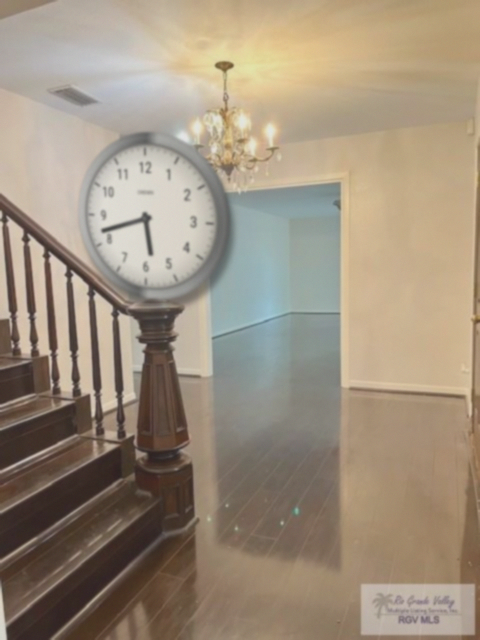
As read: 5:42
